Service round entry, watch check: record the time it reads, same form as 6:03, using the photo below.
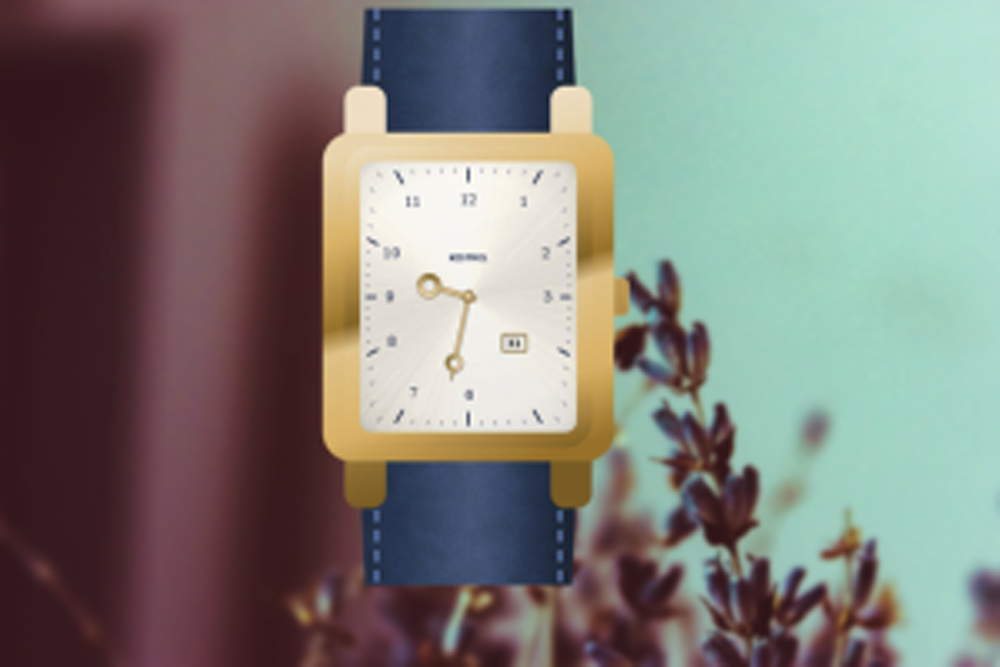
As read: 9:32
